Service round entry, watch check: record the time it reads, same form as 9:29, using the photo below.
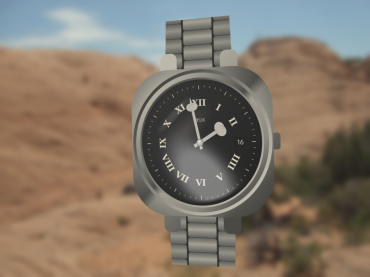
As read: 1:58
